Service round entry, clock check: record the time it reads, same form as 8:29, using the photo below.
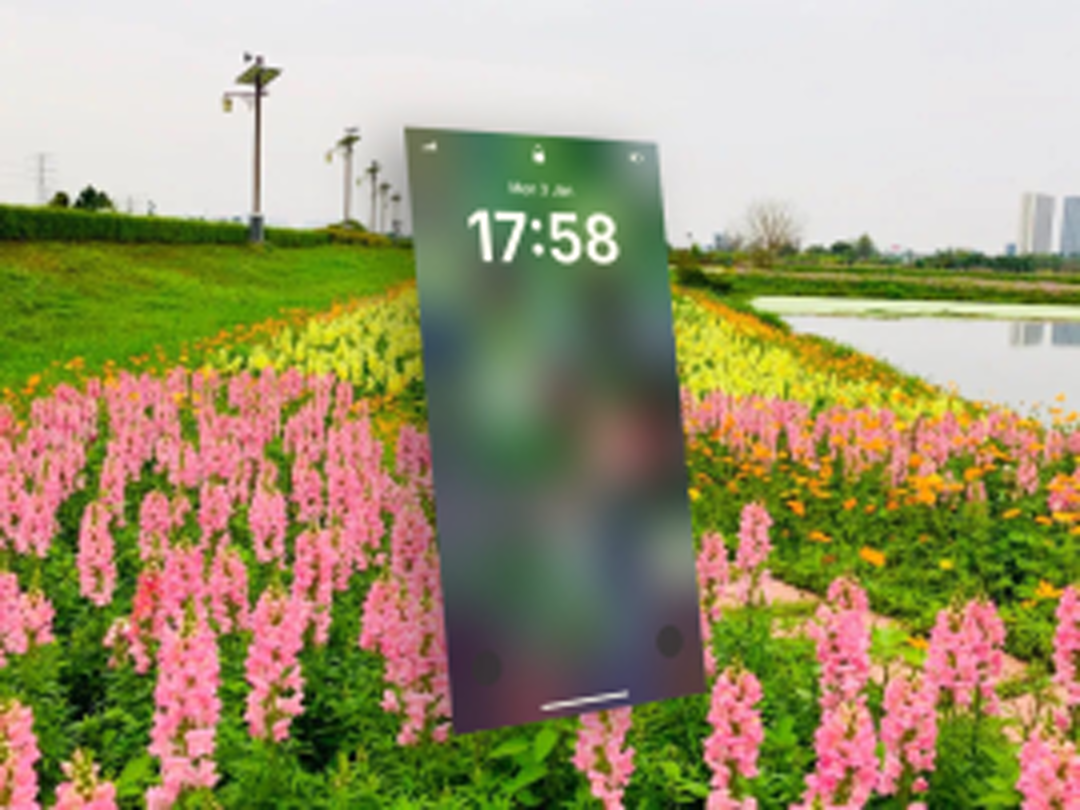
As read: 17:58
